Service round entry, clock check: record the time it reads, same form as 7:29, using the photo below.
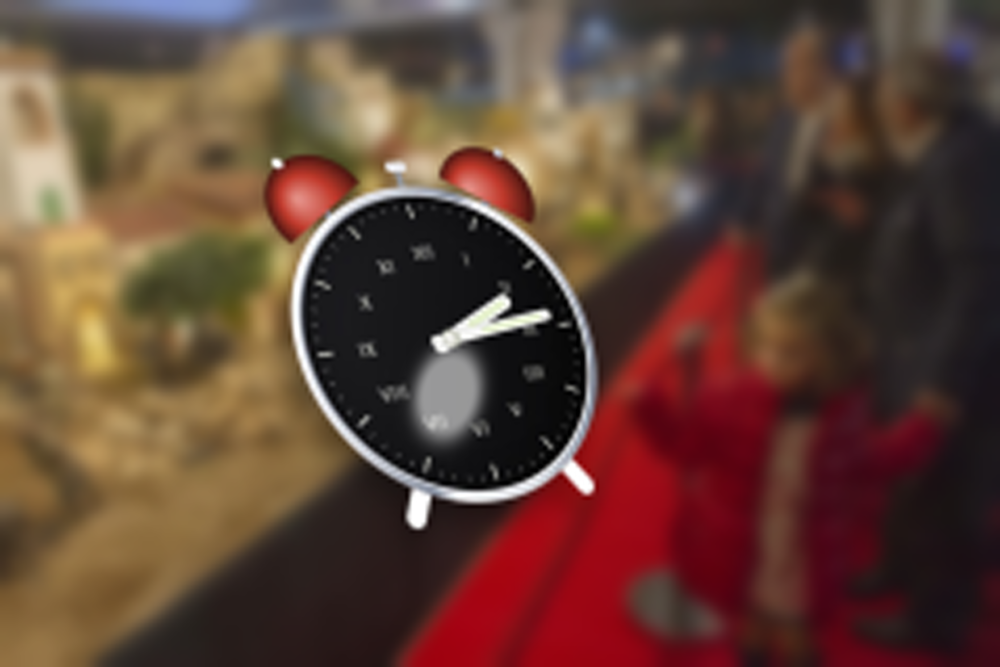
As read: 2:14
